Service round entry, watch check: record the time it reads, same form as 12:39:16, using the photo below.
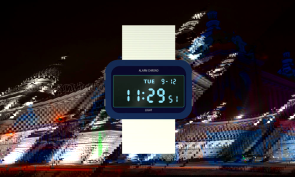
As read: 11:29:51
